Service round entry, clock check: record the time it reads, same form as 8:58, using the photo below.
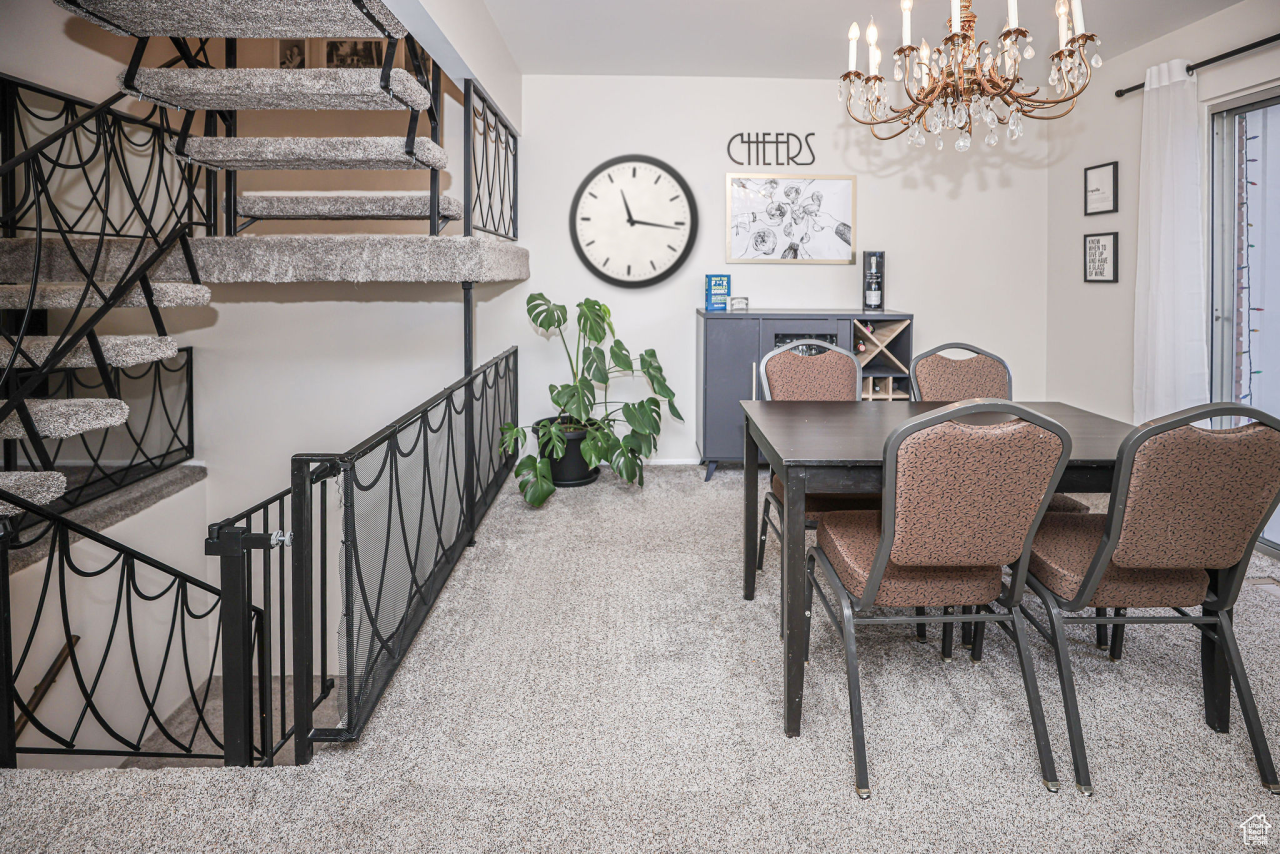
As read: 11:16
